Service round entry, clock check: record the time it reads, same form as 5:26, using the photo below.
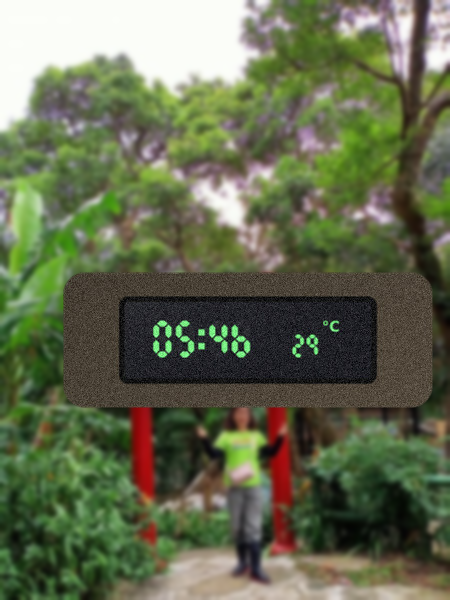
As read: 5:46
